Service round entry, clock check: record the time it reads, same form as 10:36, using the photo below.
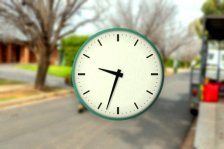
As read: 9:33
